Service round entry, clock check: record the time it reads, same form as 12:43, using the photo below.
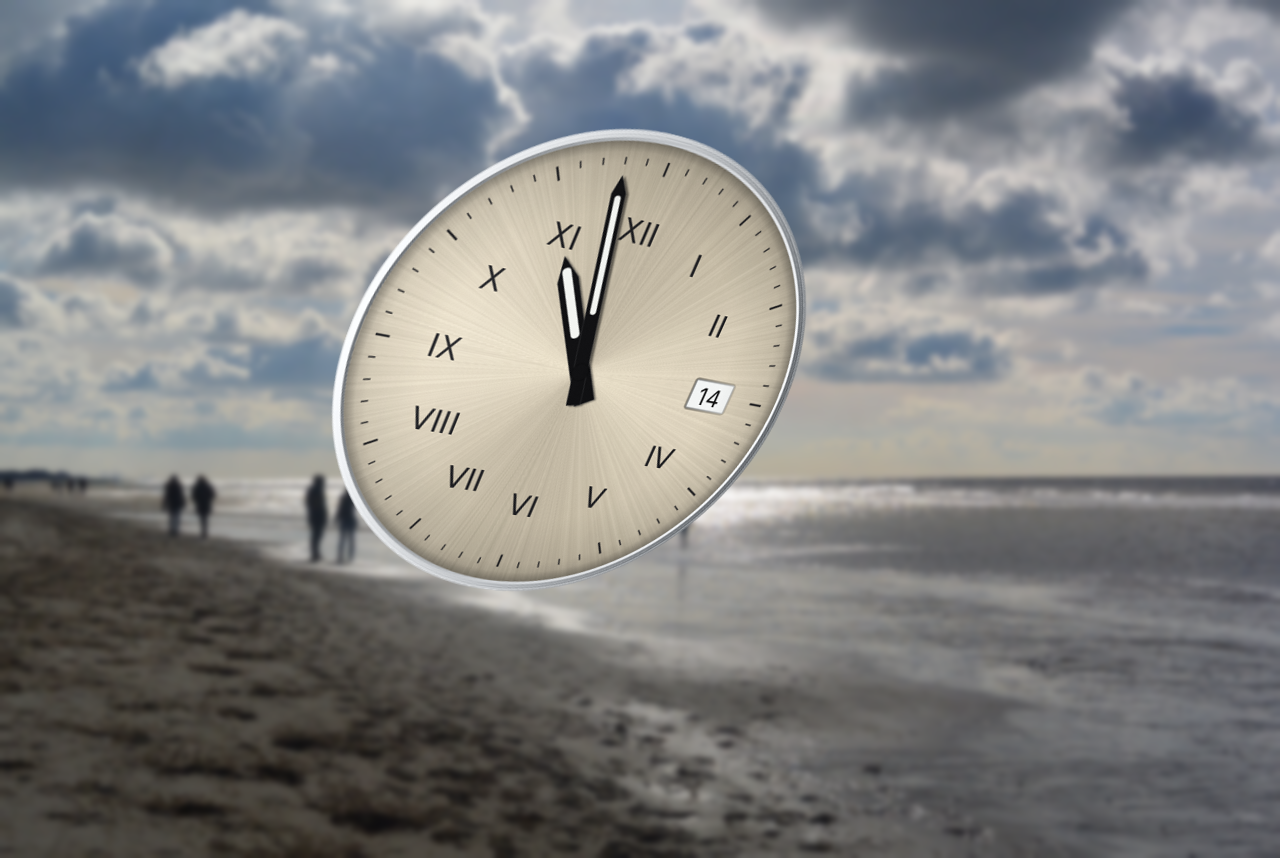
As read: 10:58
